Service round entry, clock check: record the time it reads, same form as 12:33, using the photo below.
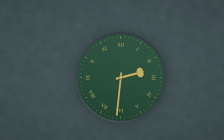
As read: 2:31
